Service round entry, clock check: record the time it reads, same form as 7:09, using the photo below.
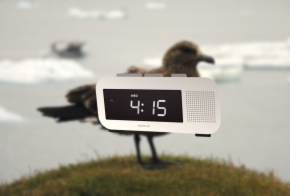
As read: 4:15
